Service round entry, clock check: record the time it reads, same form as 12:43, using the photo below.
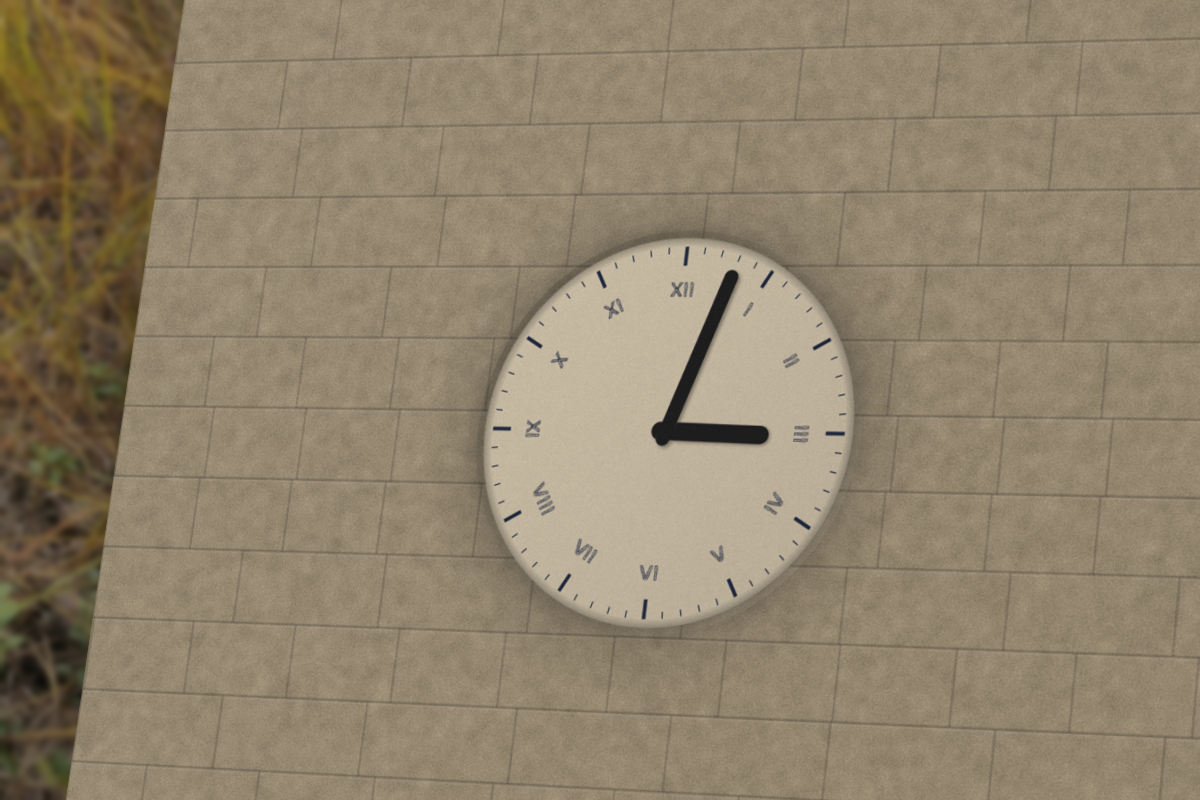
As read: 3:03
